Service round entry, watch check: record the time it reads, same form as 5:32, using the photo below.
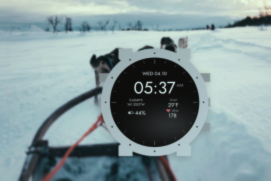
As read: 5:37
